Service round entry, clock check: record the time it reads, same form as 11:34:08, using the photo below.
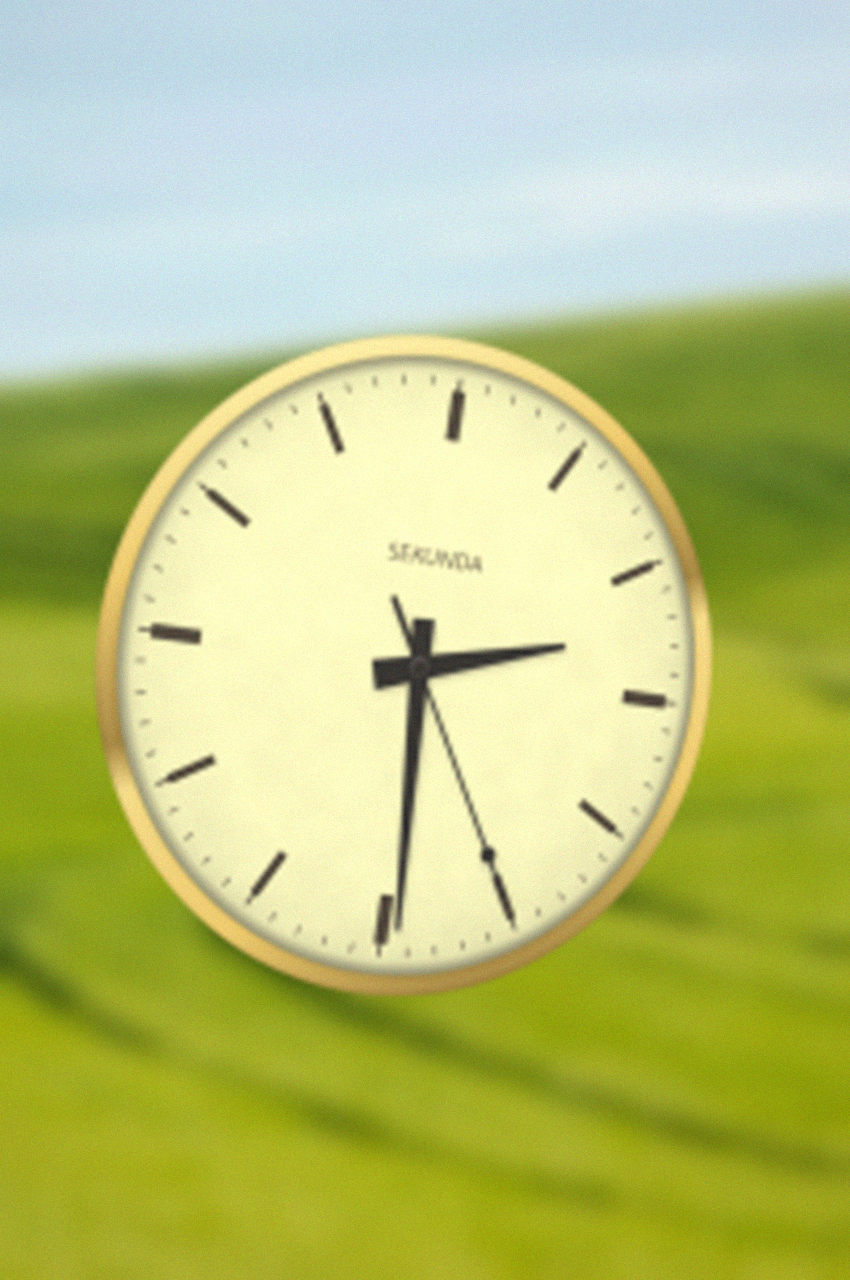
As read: 2:29:25
